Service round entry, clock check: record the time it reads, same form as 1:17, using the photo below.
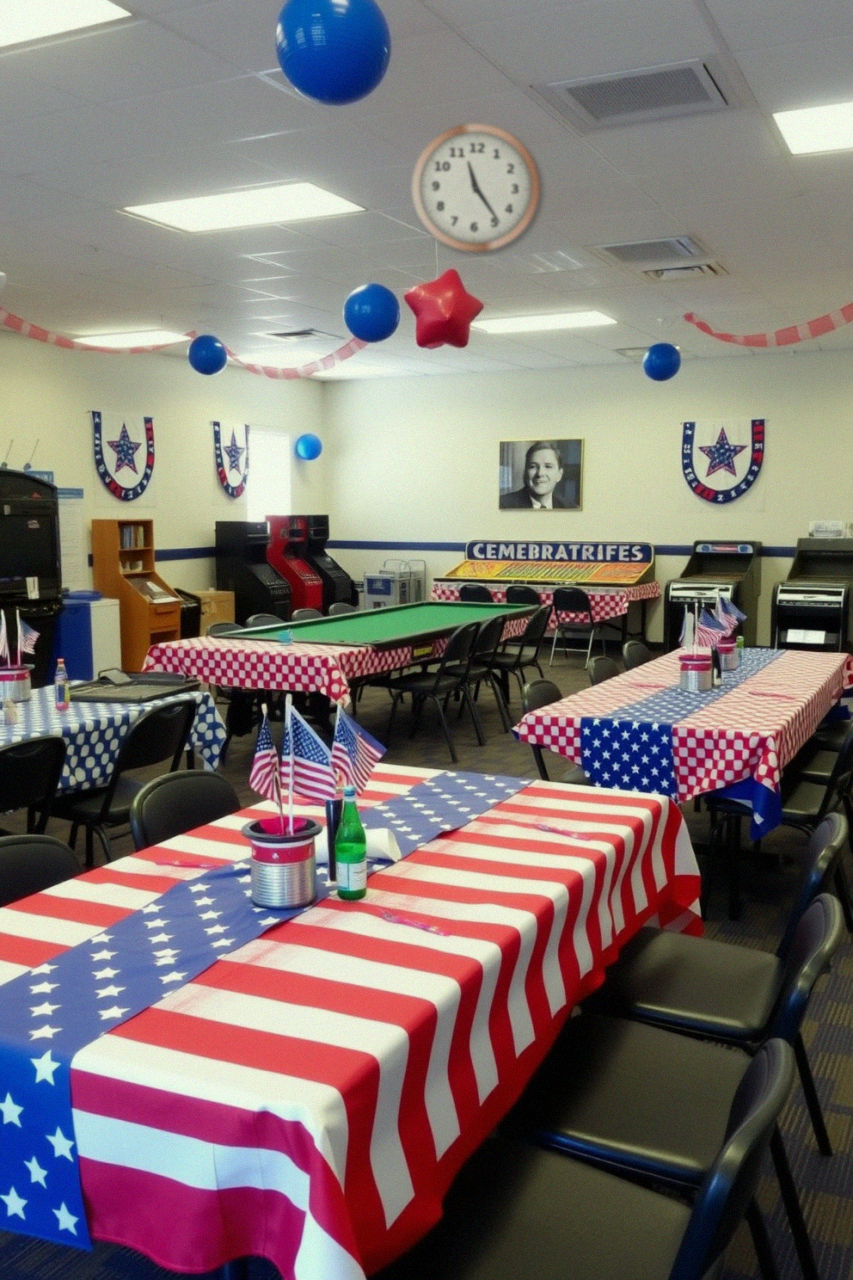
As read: 11:24
